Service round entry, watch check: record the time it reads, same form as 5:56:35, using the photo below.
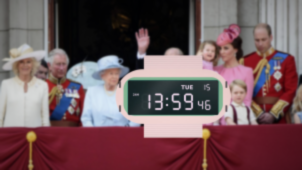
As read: 13:59:46
